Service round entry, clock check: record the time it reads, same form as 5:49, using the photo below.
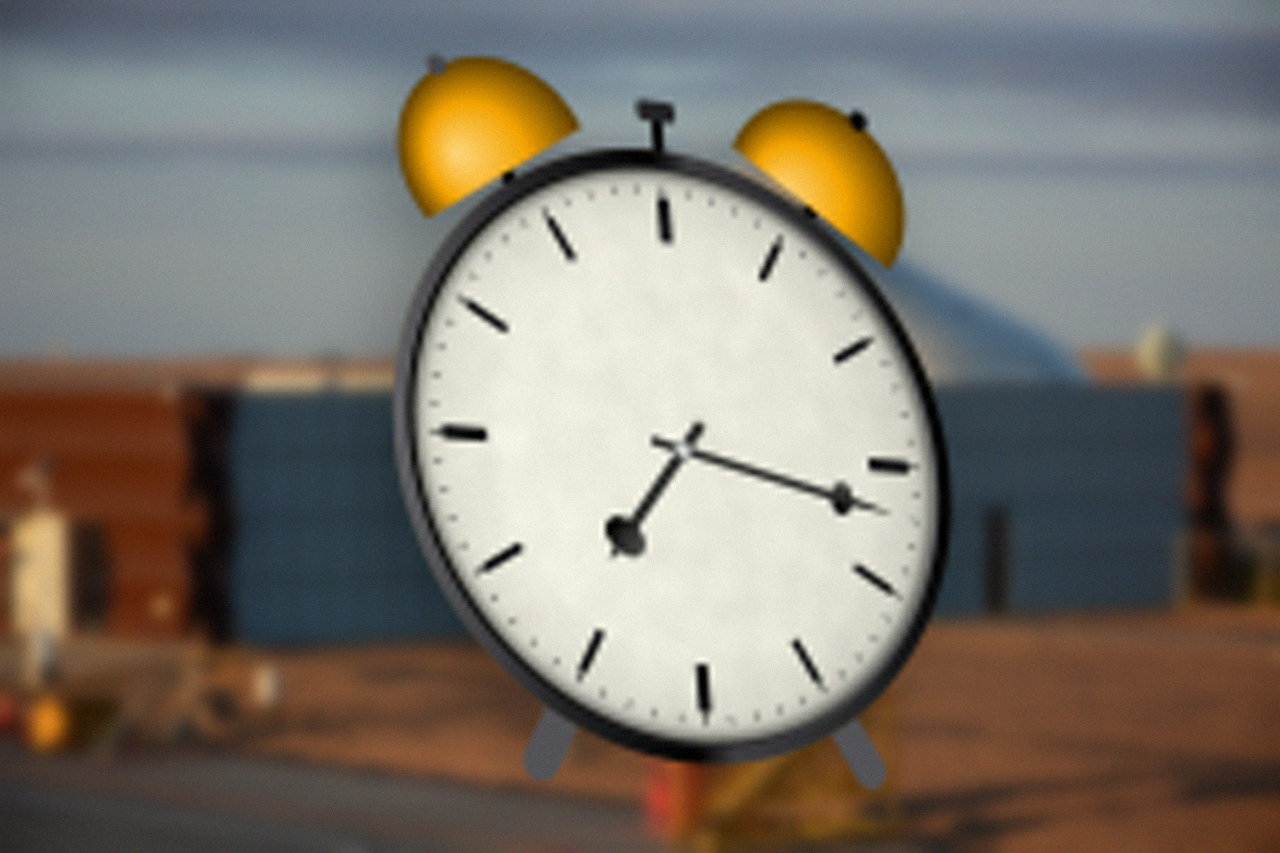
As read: 7:17
